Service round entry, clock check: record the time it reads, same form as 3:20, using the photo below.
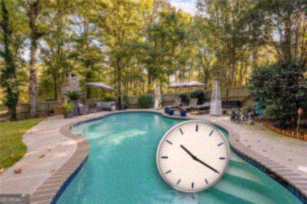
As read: 10:20
